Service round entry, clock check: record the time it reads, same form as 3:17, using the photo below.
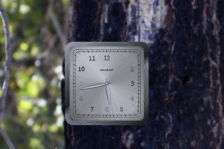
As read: 5:43
